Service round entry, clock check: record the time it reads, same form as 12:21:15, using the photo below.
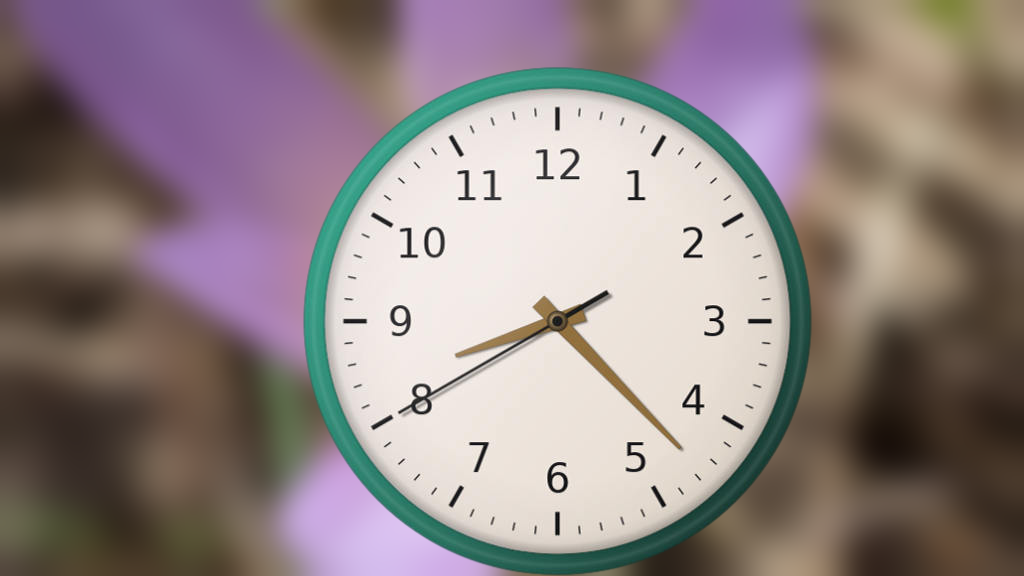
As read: 8:22:40
